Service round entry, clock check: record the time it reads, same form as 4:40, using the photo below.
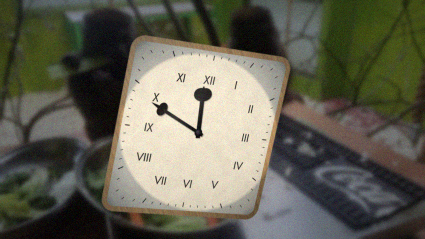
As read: 11:49
